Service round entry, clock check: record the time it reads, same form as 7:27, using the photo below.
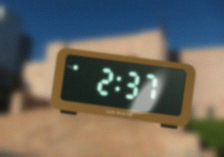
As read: 2:37
